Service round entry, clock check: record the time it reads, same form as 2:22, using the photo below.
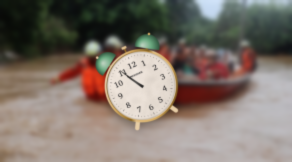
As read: 10:55
